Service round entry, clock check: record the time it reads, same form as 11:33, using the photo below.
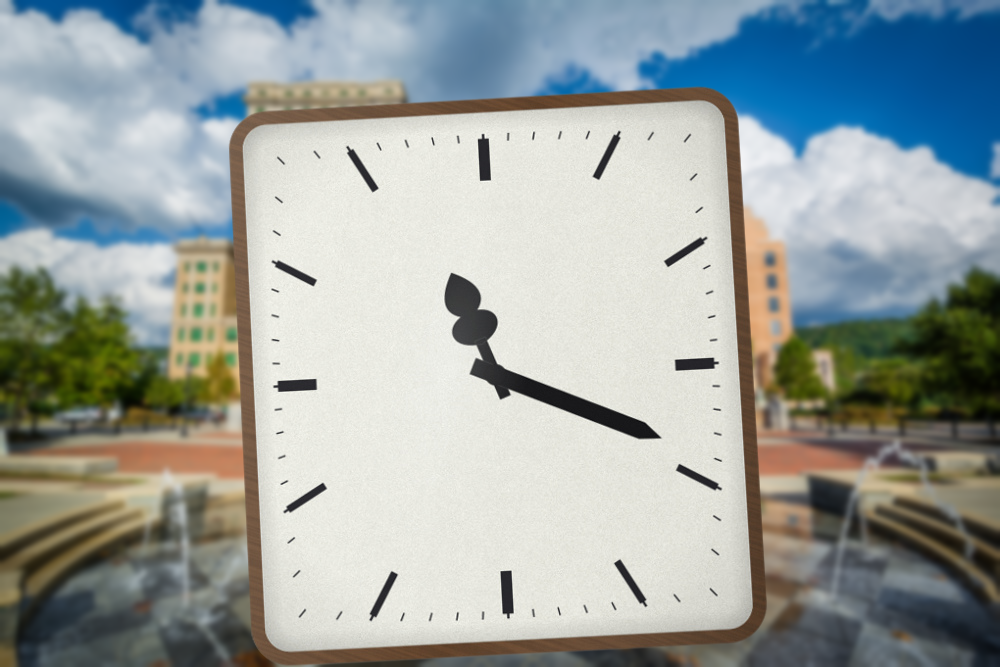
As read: 11:19
